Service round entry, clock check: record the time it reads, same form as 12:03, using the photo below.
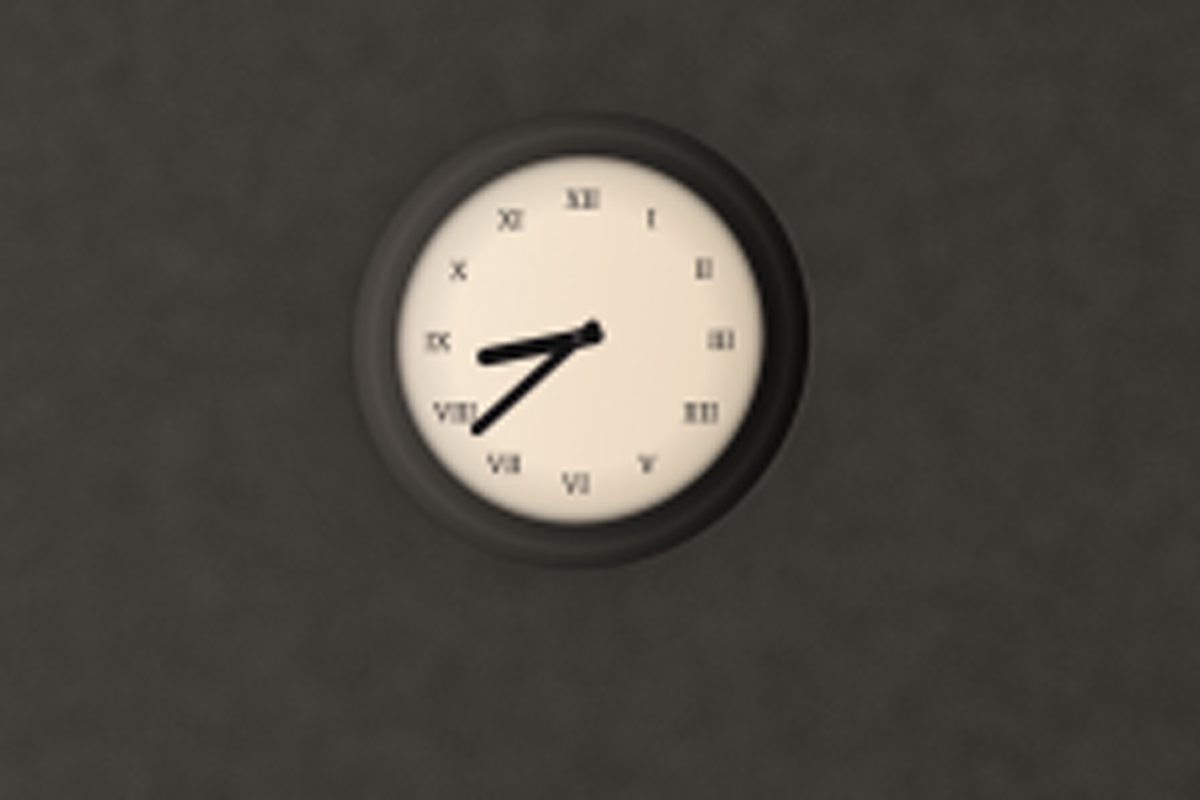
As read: 8:38
